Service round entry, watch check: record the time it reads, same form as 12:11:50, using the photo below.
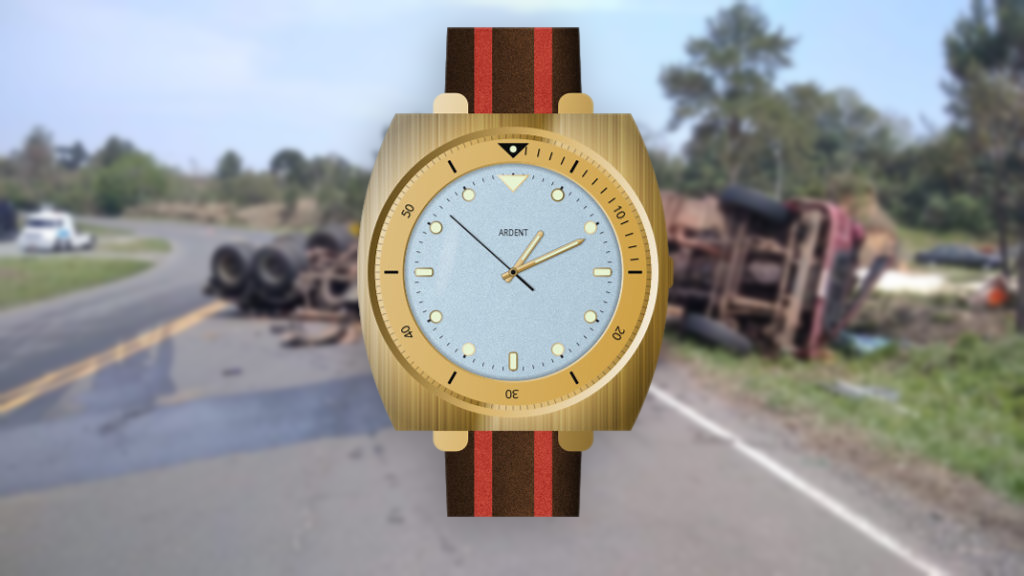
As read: 1:10:52
